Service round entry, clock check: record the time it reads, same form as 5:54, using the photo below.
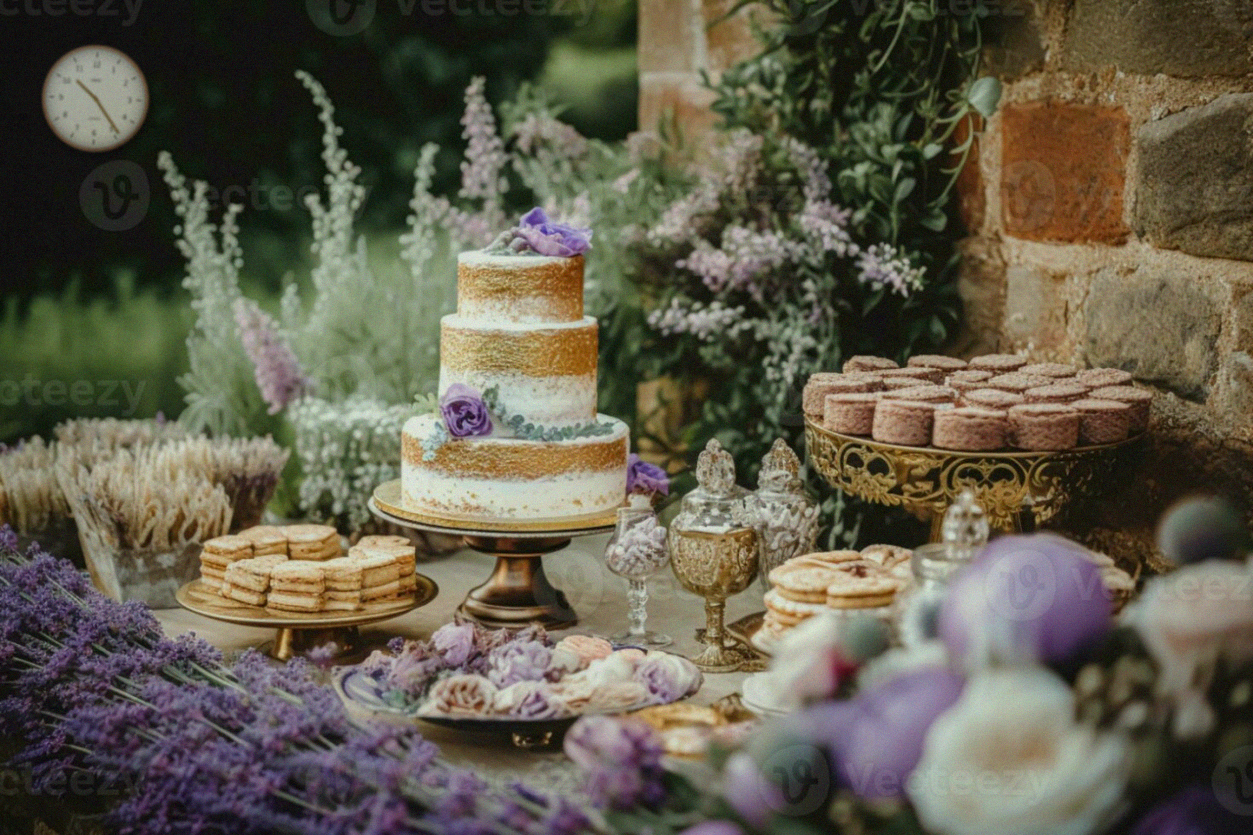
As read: 10:24
